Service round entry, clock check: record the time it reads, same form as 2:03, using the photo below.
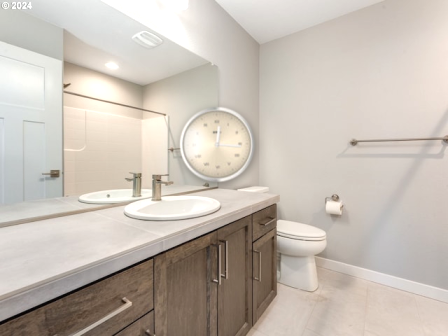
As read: 12:16
